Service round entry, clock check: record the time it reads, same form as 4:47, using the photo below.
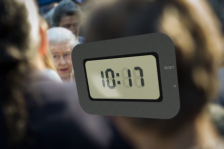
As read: 10:17
